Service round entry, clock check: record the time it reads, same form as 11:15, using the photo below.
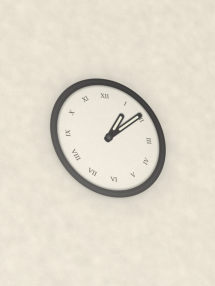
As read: 1:09
